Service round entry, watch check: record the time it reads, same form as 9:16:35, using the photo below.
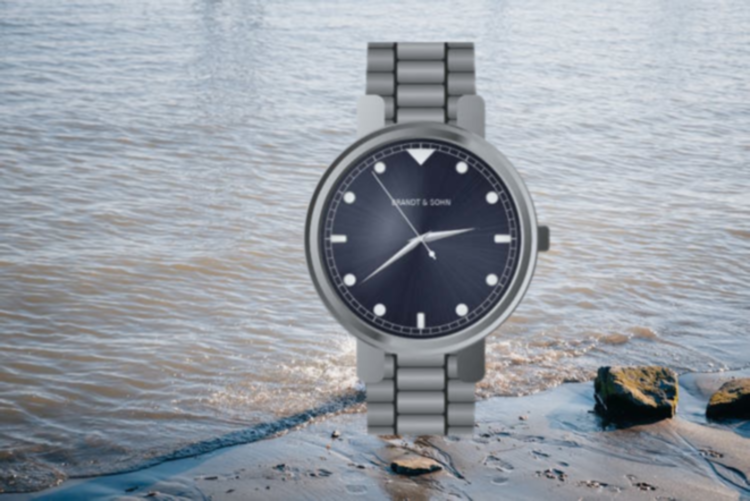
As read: 2:38:54
